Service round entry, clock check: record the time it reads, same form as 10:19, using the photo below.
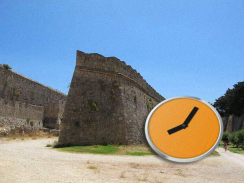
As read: 8:05
